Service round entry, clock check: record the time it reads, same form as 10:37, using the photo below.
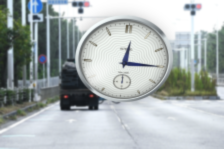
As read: 12:15
